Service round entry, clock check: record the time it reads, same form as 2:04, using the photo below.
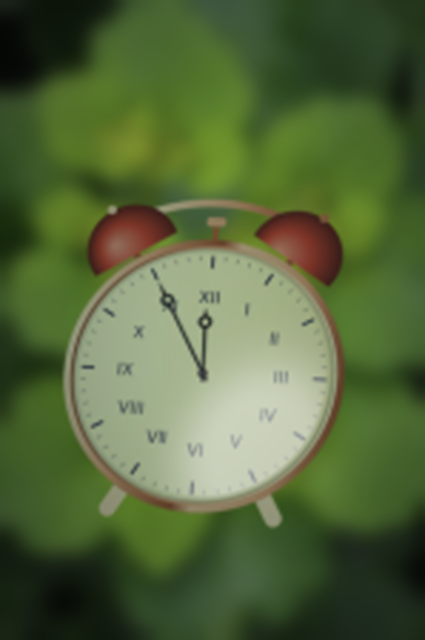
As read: 11:55
